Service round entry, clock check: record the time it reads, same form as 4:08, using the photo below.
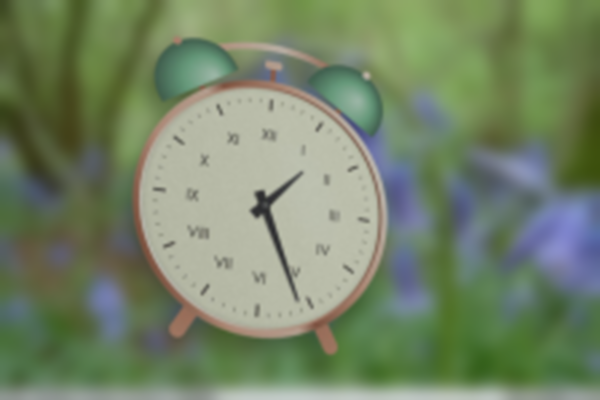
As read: 1:26
